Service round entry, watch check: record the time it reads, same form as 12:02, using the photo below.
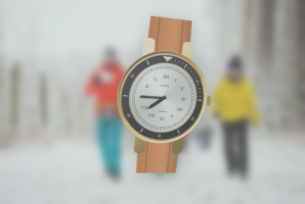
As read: 7:45
